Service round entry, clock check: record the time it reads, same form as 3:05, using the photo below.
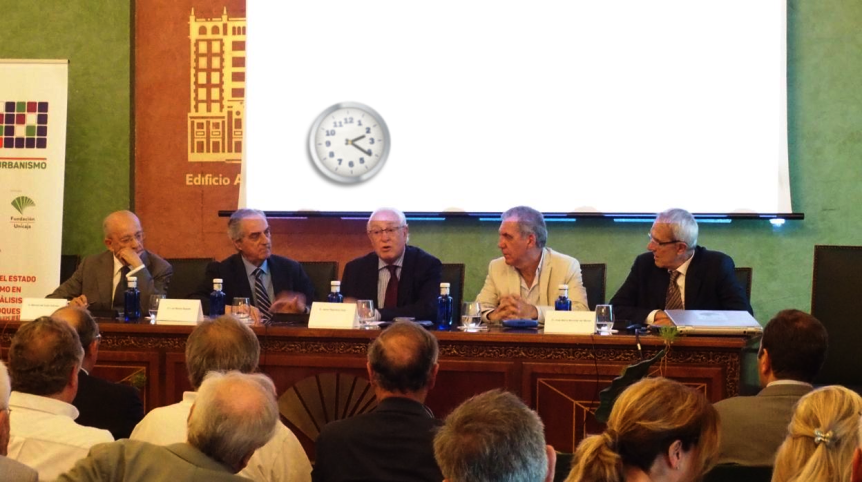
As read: 2:21
